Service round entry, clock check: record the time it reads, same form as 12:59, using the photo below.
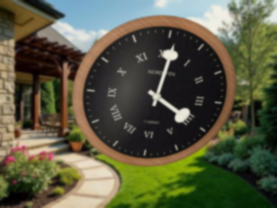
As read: 4:01
